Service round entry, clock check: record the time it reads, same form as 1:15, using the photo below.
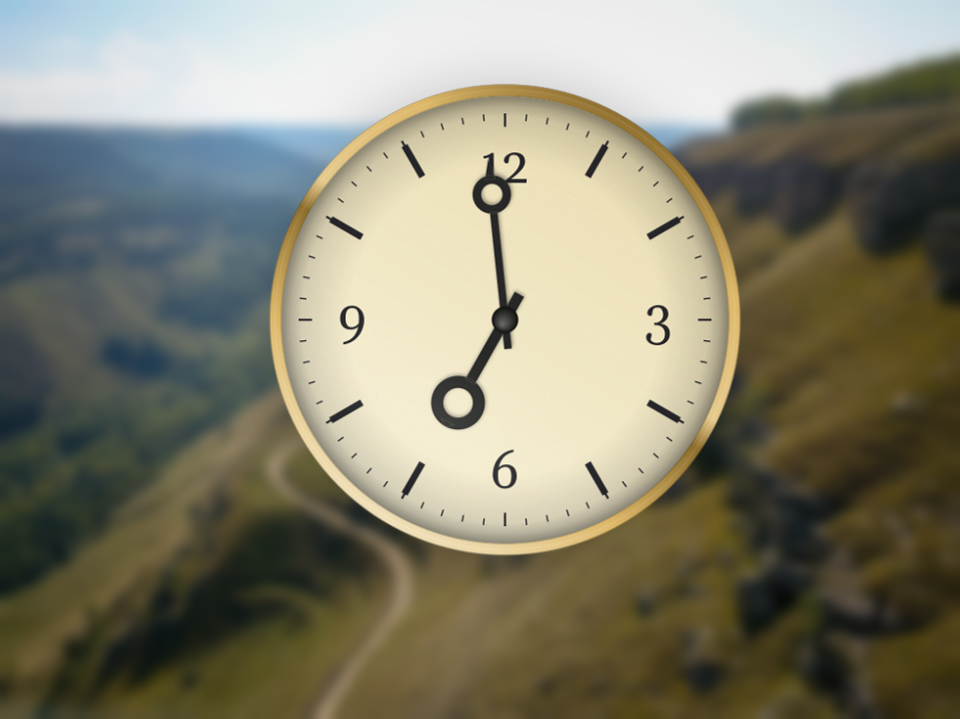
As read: 6:59
